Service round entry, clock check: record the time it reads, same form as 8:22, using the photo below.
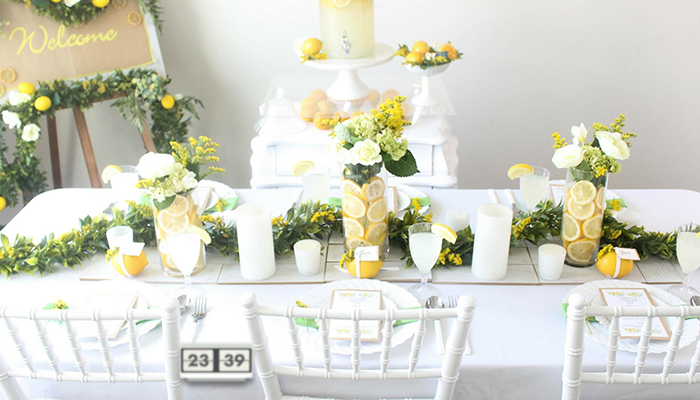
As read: 23:39
